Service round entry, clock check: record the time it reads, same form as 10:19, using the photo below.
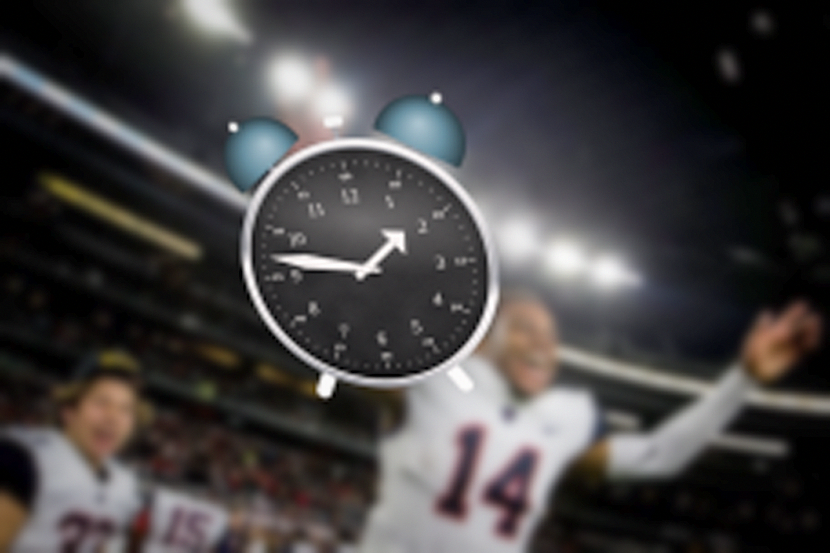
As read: 1:47
